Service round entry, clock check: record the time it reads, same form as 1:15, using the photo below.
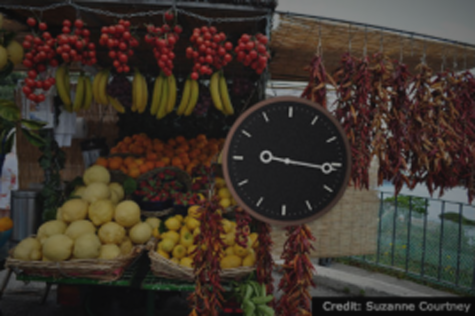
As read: 9:16
